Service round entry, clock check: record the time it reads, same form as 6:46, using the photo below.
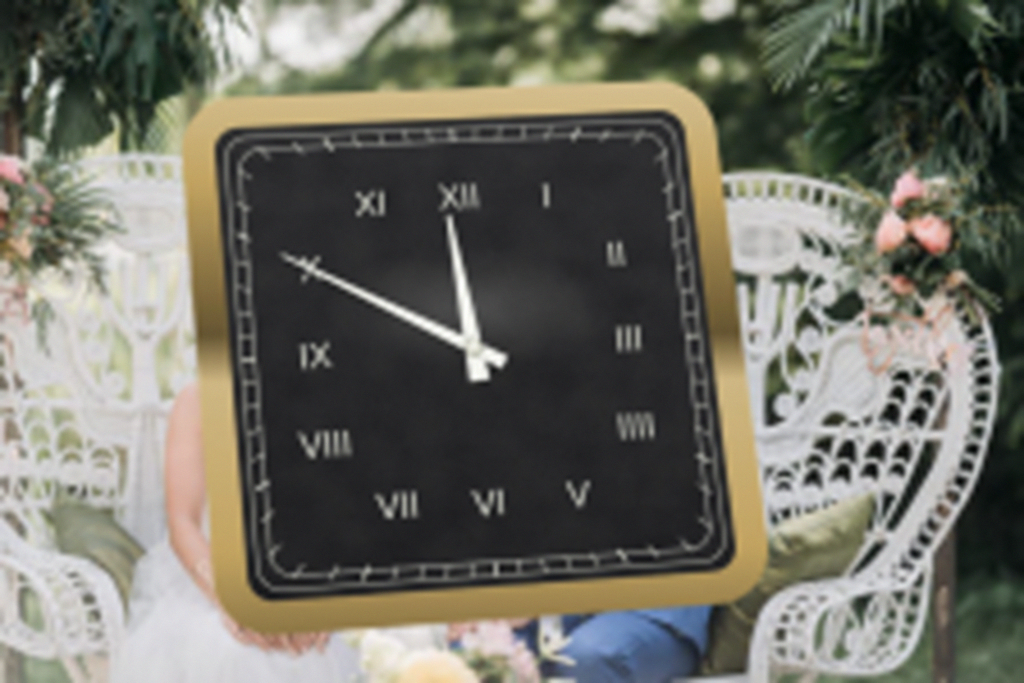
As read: 11:50
